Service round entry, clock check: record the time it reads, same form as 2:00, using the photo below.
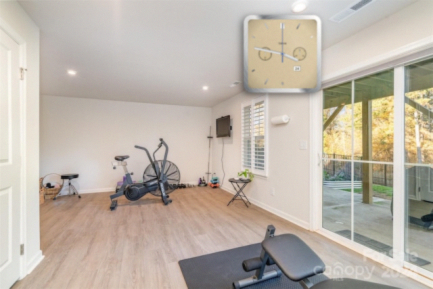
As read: 3:47
